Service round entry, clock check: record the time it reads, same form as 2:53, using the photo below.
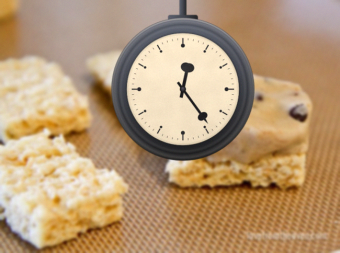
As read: 12:24
